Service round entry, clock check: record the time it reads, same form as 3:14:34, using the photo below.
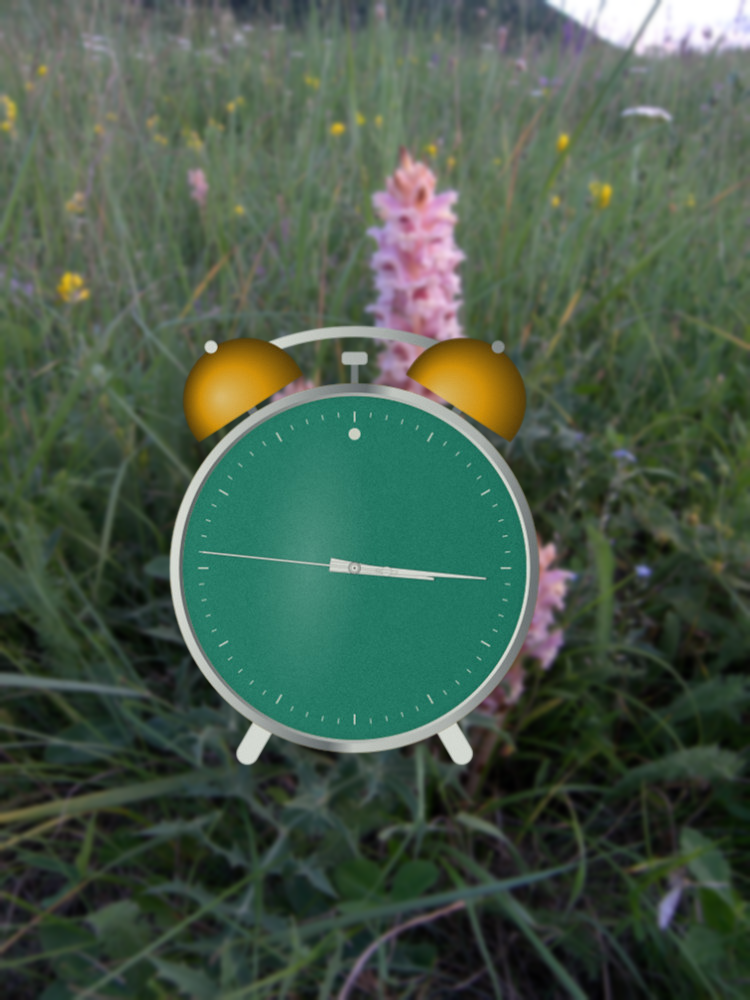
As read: 3:15:46
